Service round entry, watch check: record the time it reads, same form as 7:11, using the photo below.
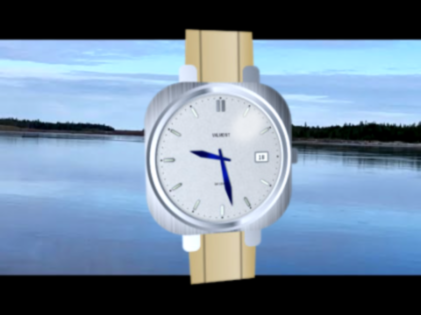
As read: 9:28
